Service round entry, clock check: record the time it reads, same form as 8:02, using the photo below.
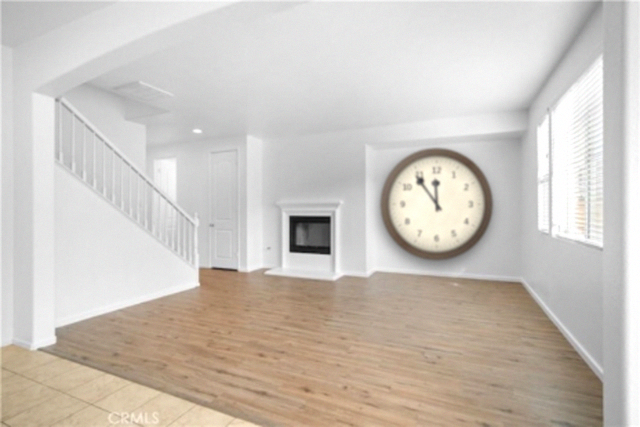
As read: 11:54
